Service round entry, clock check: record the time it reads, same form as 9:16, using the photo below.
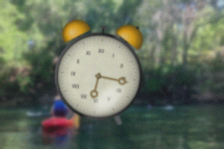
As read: 6:16
